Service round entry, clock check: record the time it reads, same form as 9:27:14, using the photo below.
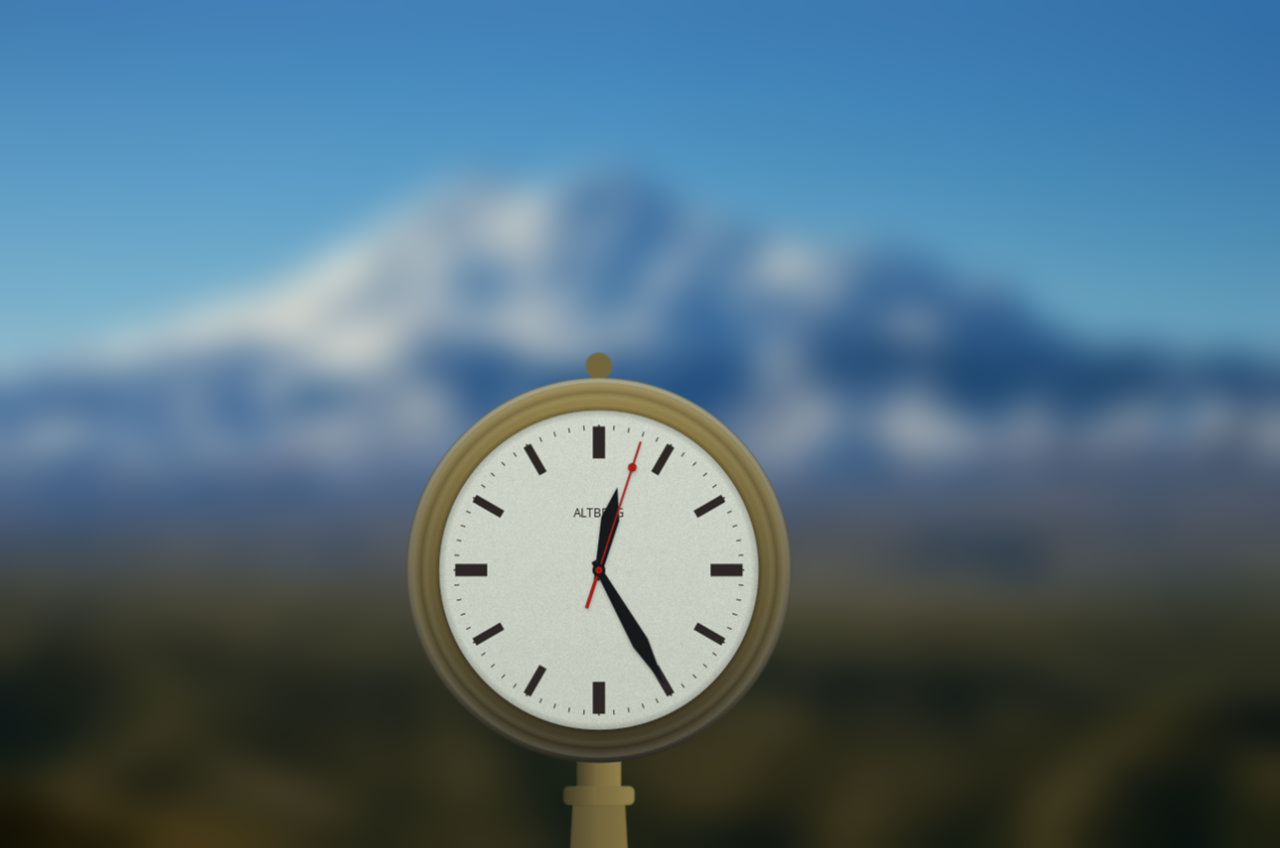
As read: 12:25:03
